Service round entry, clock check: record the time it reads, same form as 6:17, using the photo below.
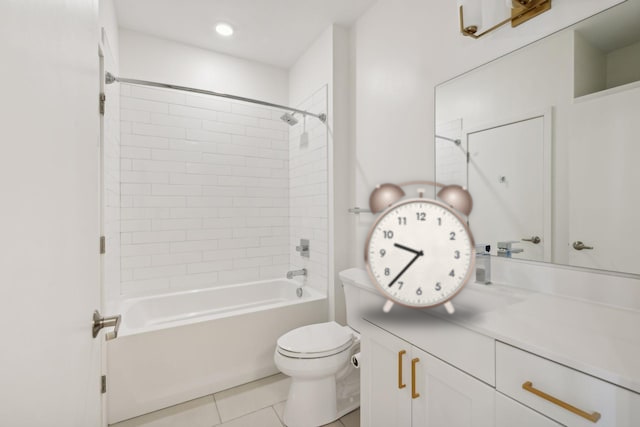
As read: 9:37
